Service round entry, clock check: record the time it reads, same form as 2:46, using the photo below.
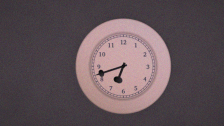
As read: 6:42
